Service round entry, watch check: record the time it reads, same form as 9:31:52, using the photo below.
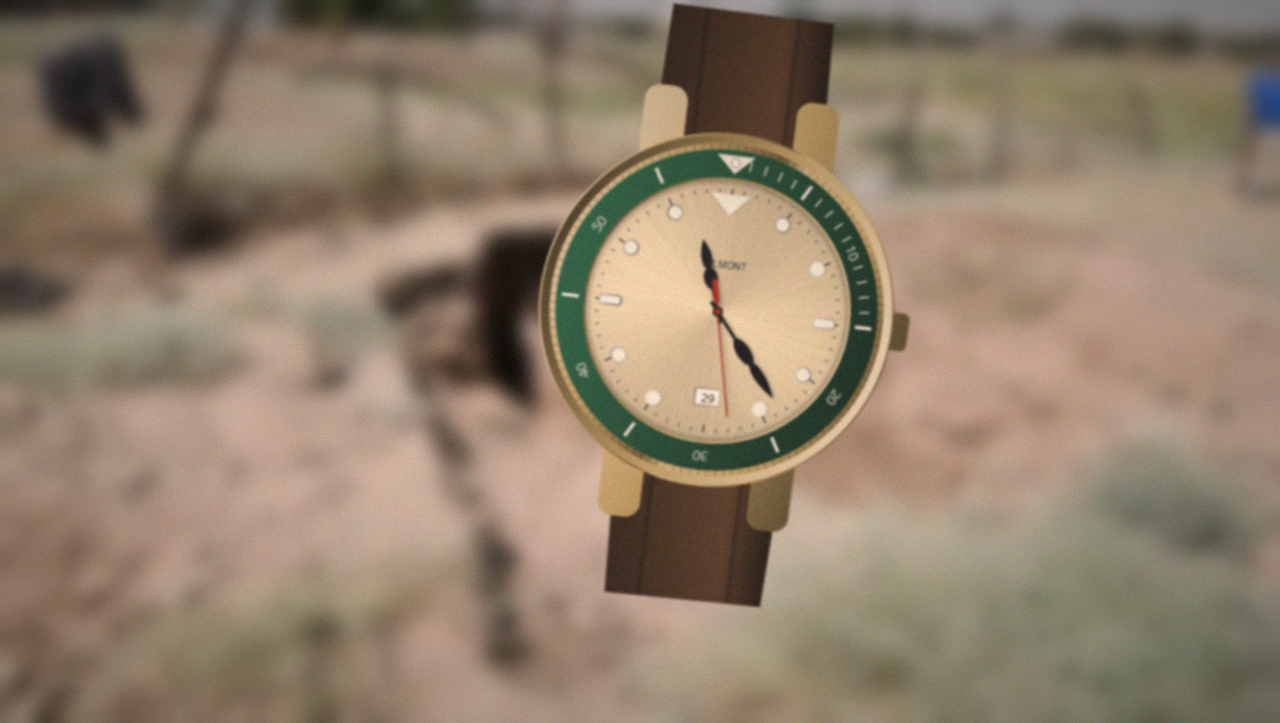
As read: 11:23:28
